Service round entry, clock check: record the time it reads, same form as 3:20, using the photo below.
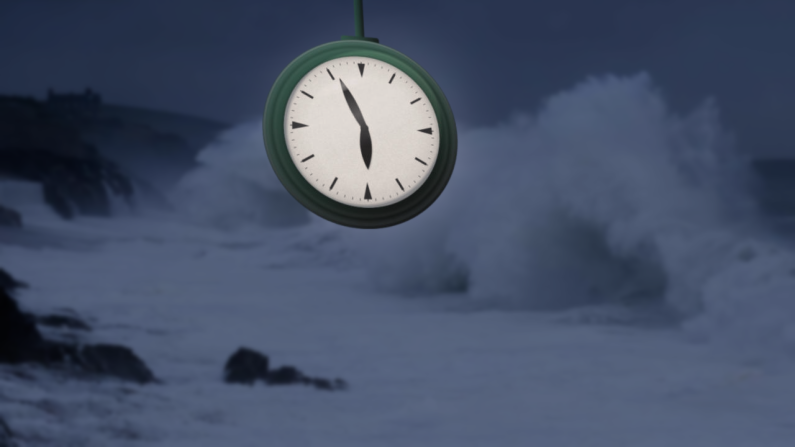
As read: 5:56
